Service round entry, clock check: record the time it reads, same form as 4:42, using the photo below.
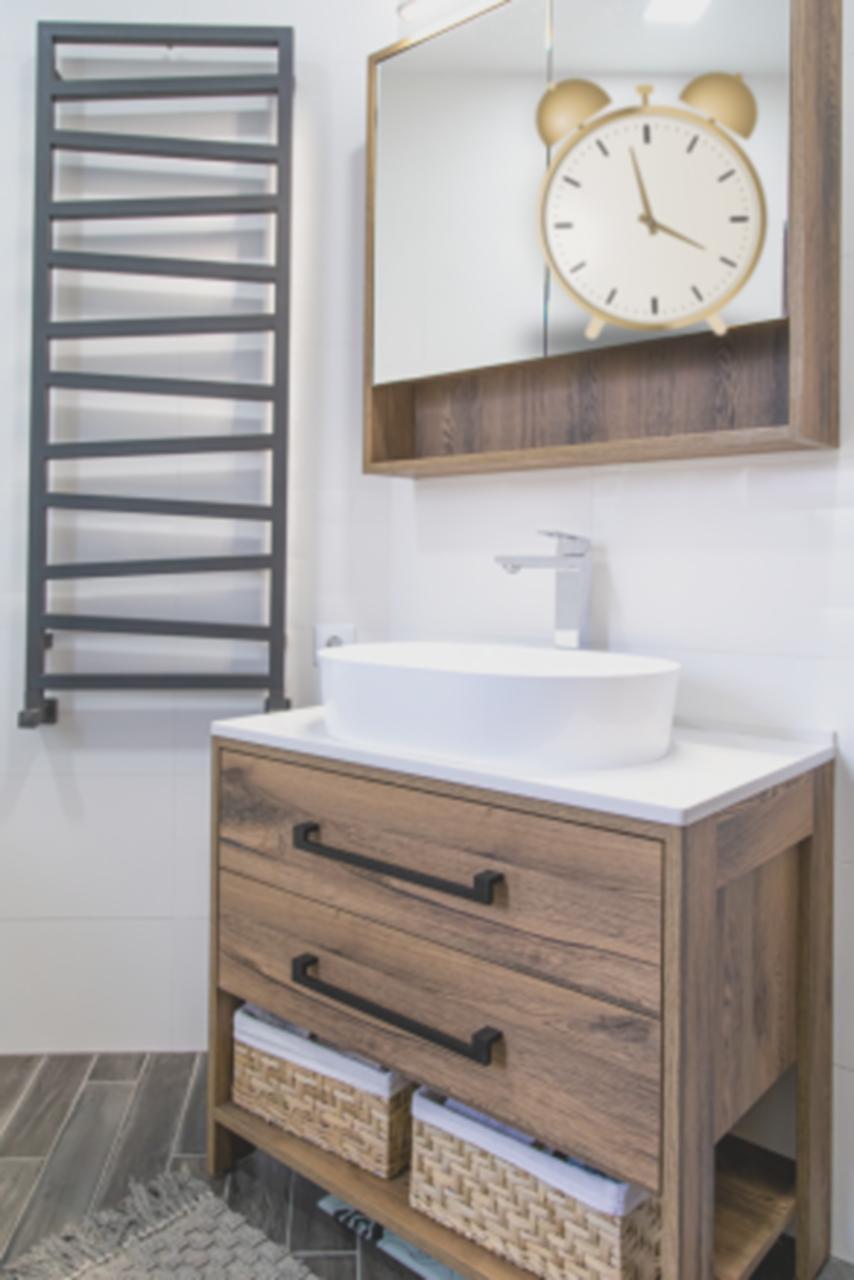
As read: 3:58
